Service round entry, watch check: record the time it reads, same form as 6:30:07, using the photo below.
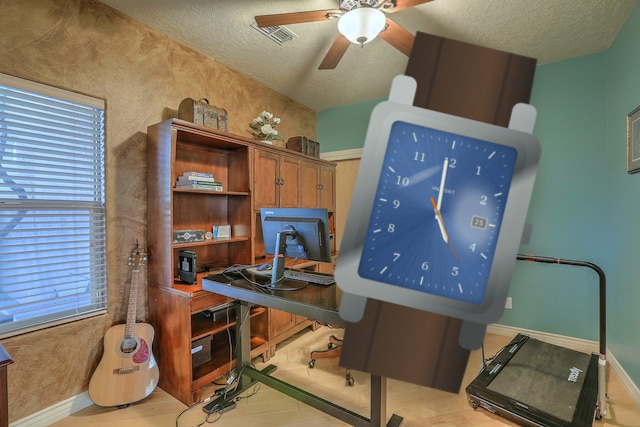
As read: 4:59:24
